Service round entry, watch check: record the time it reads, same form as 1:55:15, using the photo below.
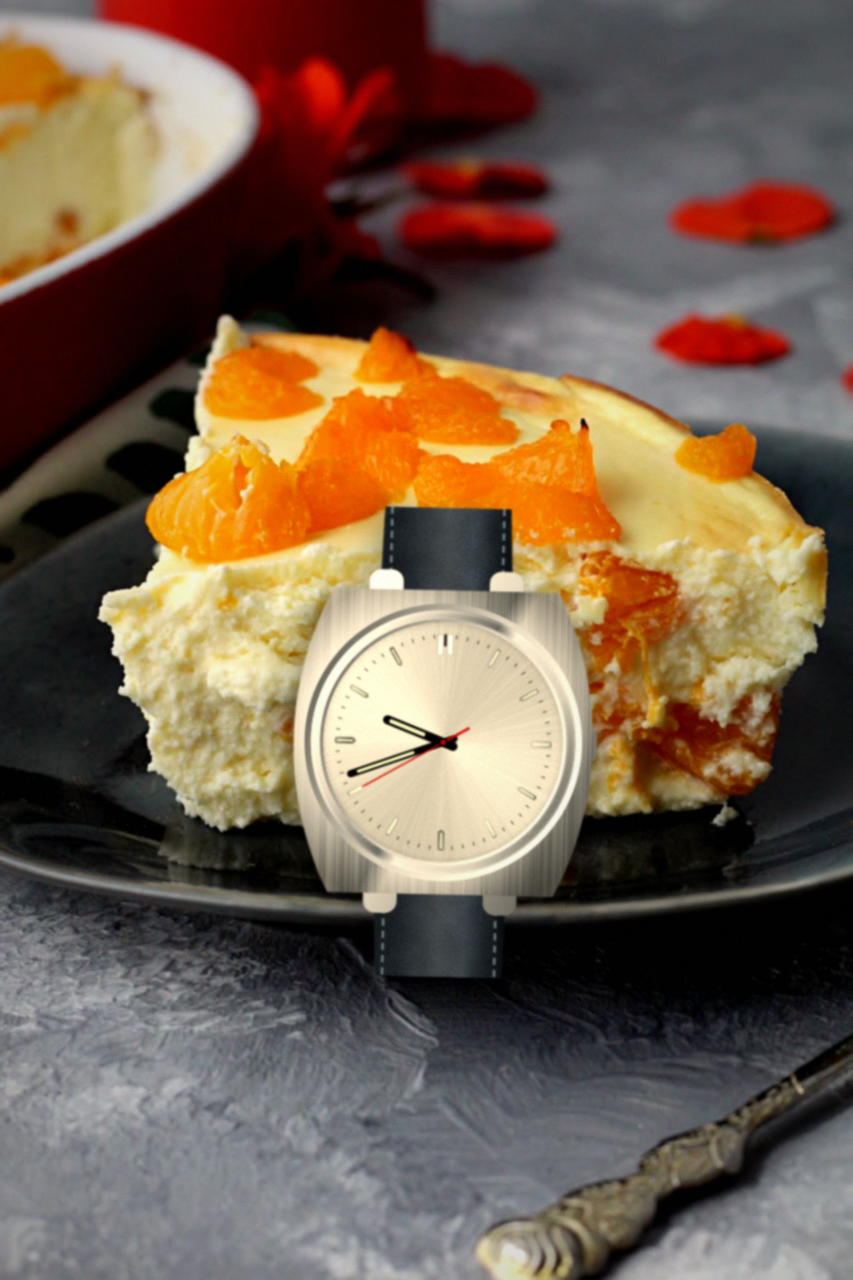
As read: 9:41:40
